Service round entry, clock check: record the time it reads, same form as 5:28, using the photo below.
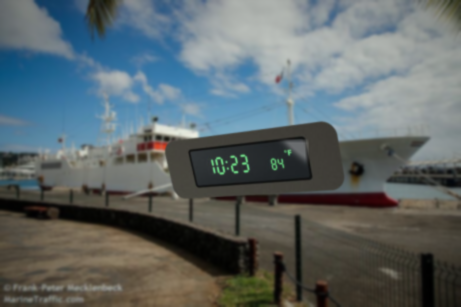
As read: 10:23
